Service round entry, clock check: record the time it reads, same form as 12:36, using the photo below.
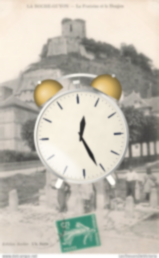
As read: 12:26
